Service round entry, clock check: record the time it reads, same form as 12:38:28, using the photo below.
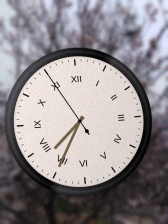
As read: 7:34:55
